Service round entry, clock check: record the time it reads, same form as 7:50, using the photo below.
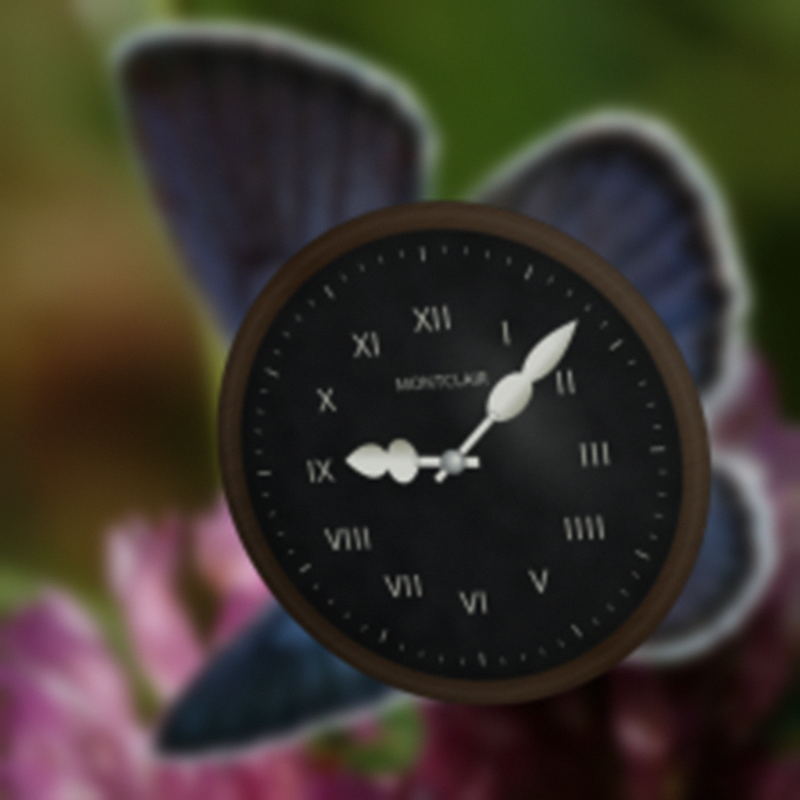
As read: 9:08
